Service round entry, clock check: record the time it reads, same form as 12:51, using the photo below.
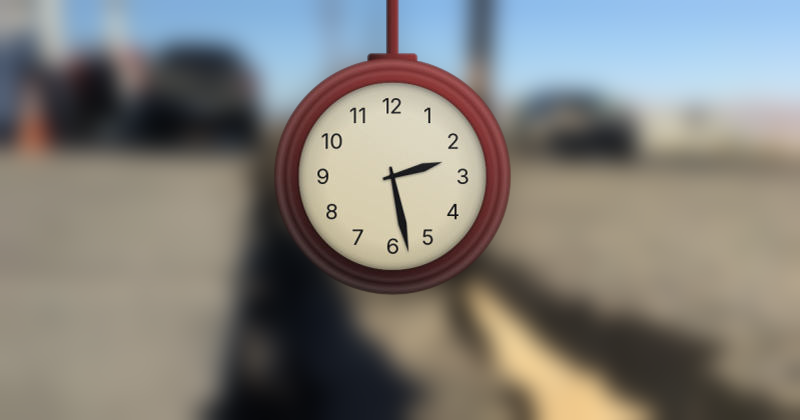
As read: 2:28
